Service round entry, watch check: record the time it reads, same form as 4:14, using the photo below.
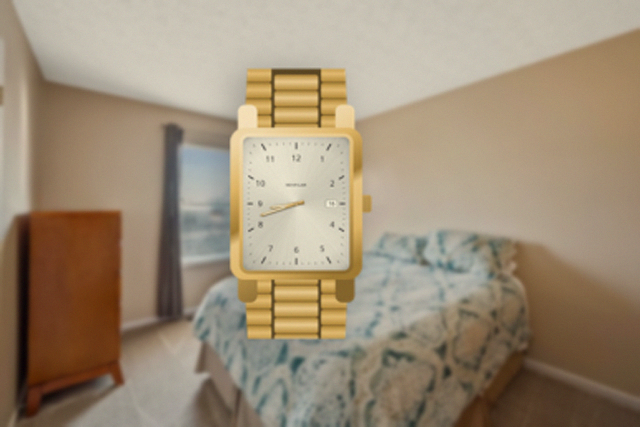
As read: 8:42
